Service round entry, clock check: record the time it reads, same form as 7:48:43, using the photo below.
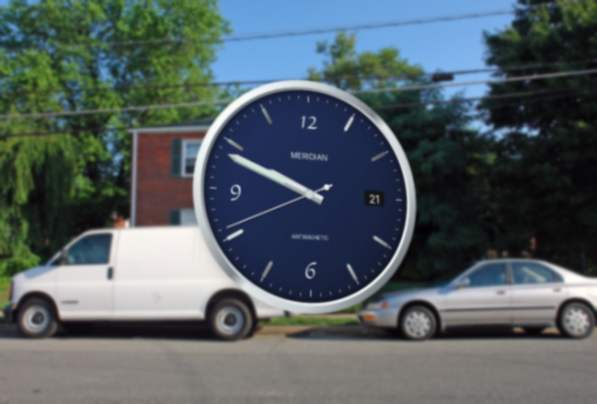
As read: 9:48:41
